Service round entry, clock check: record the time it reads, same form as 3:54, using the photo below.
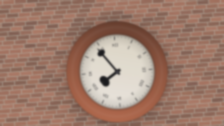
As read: 7:54
